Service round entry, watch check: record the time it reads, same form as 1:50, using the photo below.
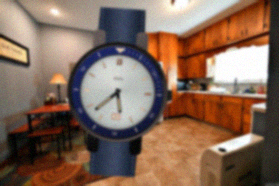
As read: 5:38
